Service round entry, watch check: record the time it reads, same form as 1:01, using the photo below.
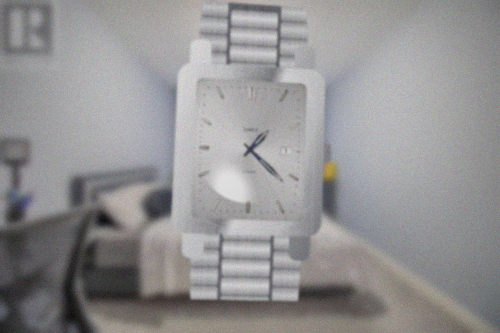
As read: 1:22
